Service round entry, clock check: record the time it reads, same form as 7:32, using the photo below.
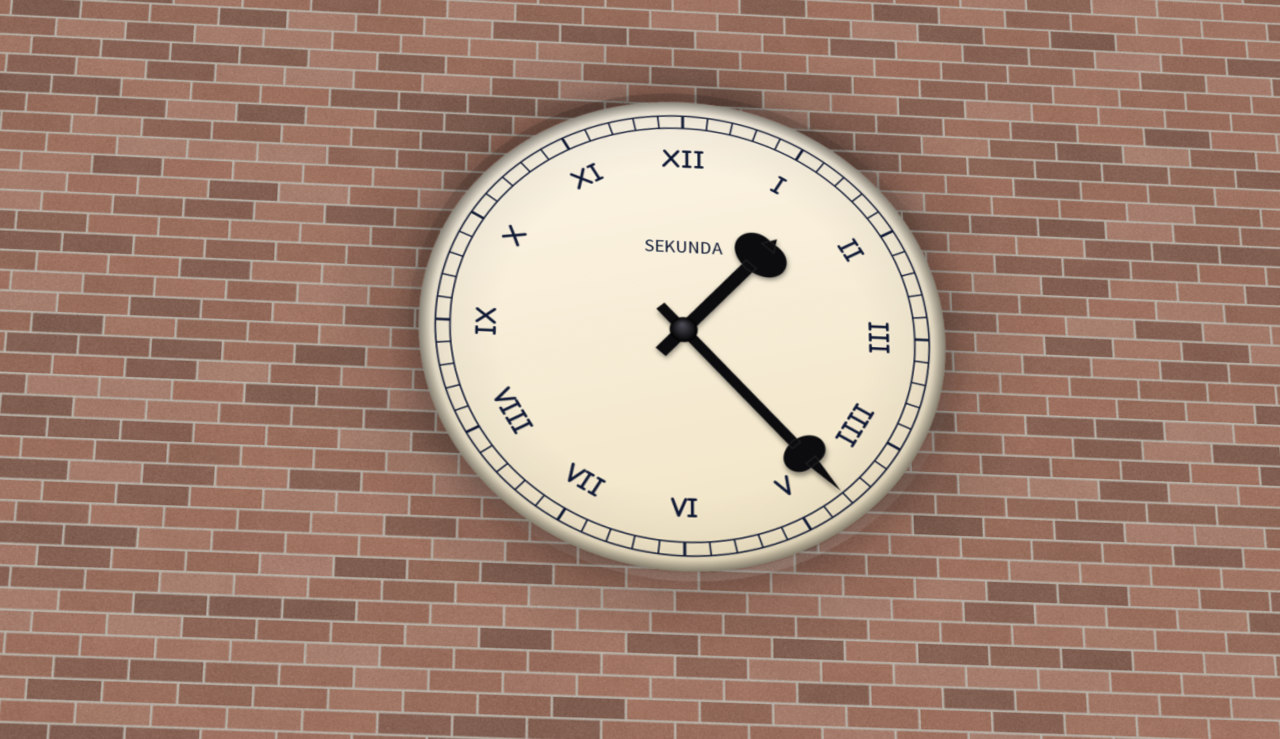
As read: 1:23
